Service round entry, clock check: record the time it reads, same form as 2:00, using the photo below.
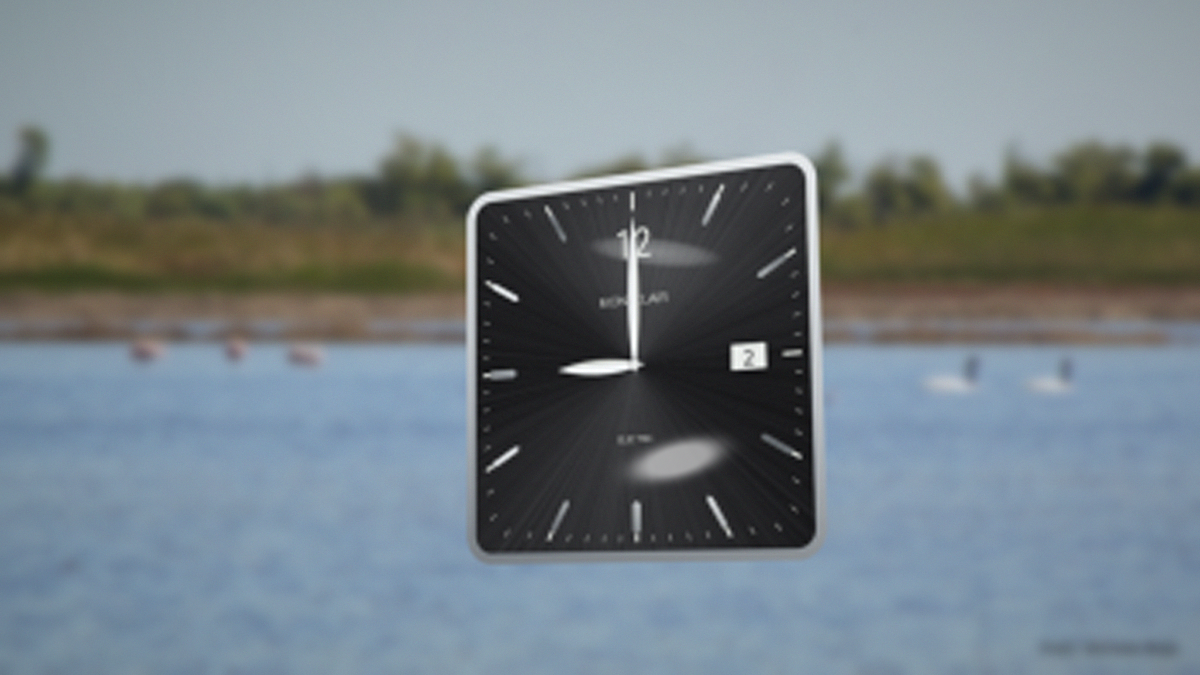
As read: 9:00
